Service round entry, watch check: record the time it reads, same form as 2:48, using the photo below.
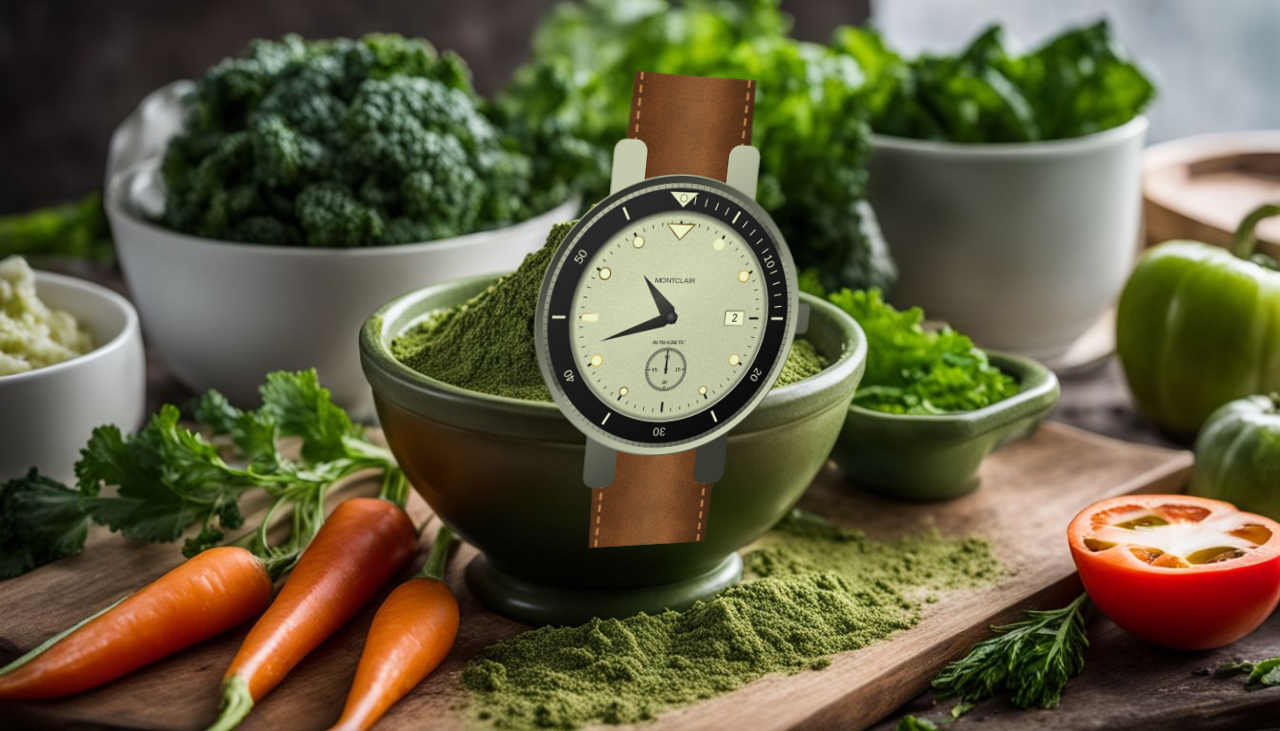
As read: 10:42
